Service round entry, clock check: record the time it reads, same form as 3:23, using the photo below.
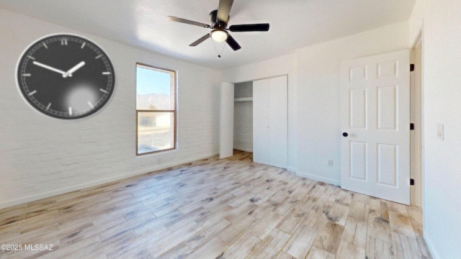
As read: 1:49
